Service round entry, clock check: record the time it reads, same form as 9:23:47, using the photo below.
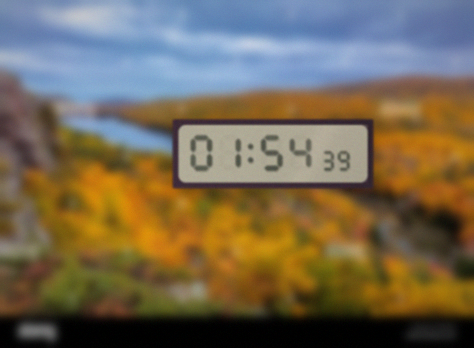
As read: 1:54:39
